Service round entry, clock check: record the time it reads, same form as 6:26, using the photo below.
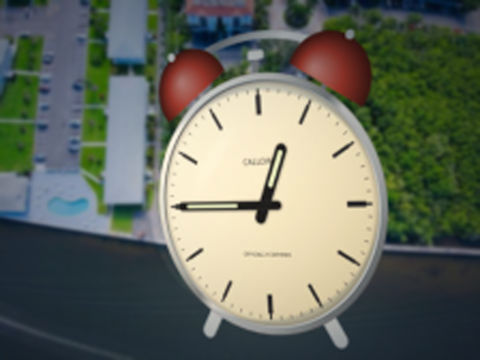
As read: 12:45
